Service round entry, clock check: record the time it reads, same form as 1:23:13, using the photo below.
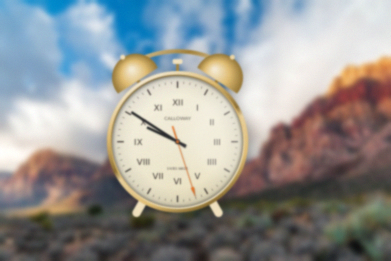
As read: 9:50:27
